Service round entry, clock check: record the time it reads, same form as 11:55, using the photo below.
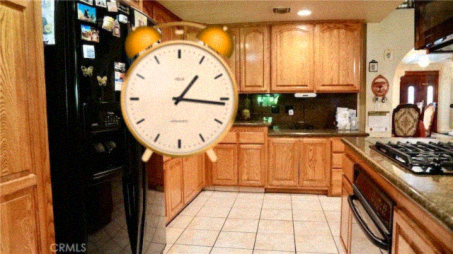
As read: 1:16
